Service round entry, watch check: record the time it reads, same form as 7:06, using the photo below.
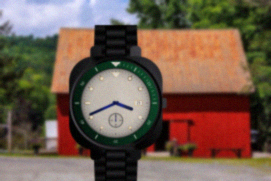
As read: 3:41
